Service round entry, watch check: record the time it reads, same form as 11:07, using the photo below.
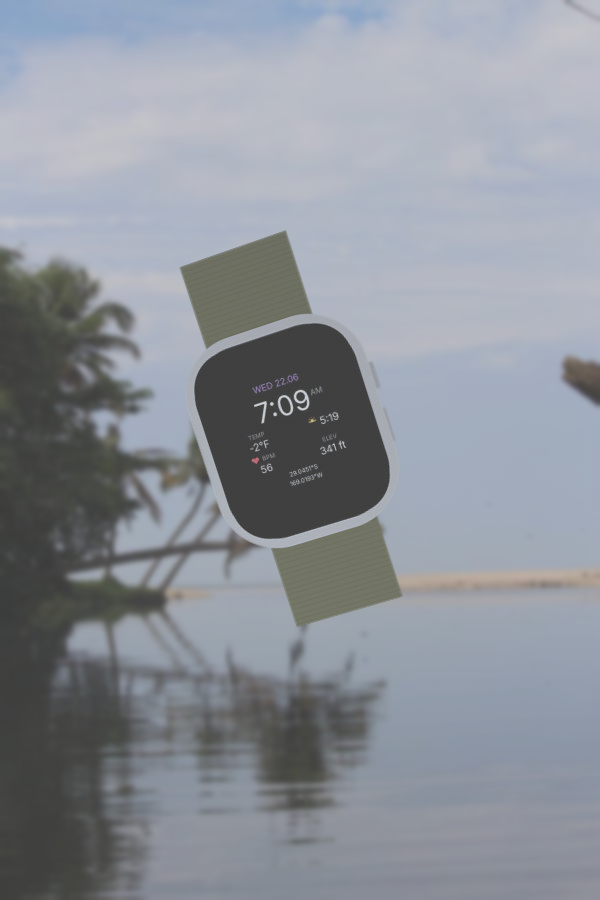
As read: 7:09
